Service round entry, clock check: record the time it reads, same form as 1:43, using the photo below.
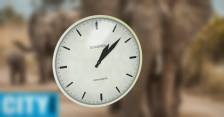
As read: 1:08
